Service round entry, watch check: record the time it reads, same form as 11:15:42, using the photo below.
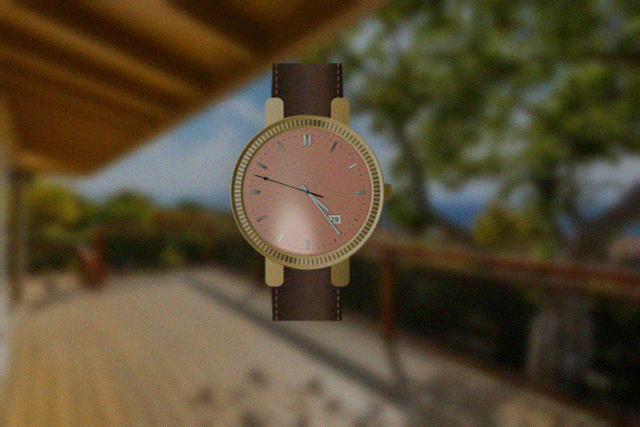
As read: 4:23:48
